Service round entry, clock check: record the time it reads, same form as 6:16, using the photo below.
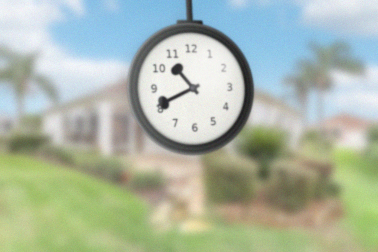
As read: 10:41
